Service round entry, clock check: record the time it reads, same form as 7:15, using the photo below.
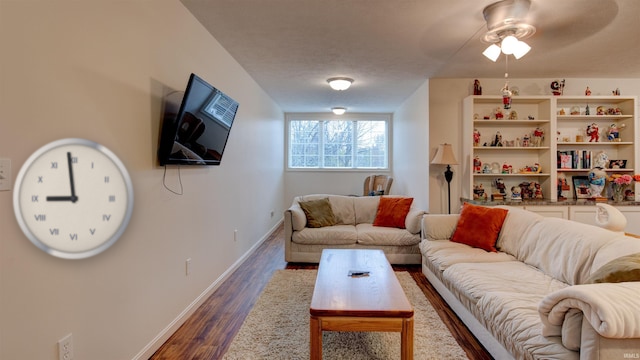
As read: 8:59
